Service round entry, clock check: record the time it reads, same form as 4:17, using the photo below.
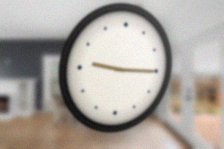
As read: 9:15
